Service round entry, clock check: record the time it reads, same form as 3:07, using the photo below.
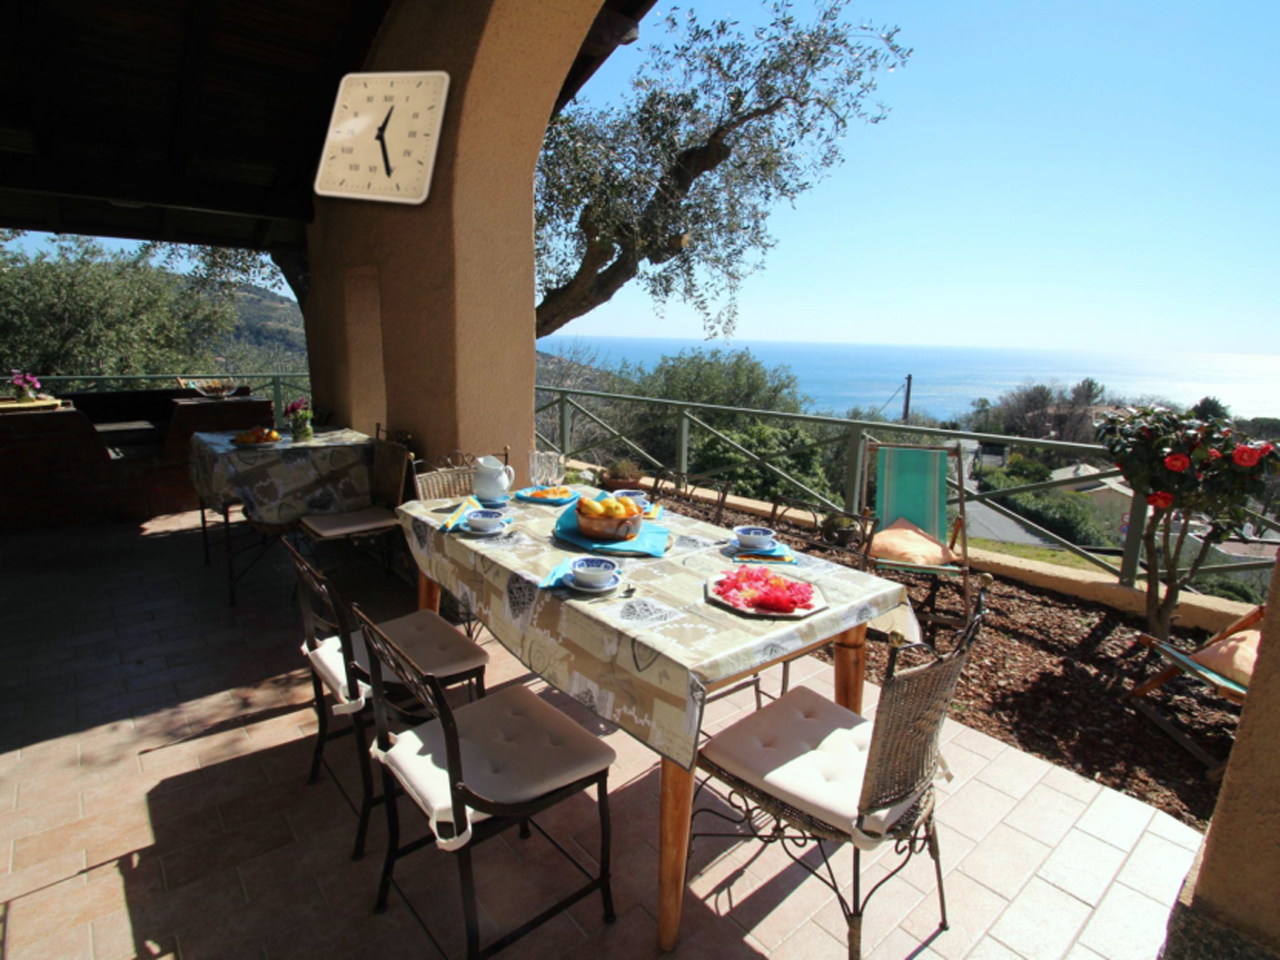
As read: 12:26
